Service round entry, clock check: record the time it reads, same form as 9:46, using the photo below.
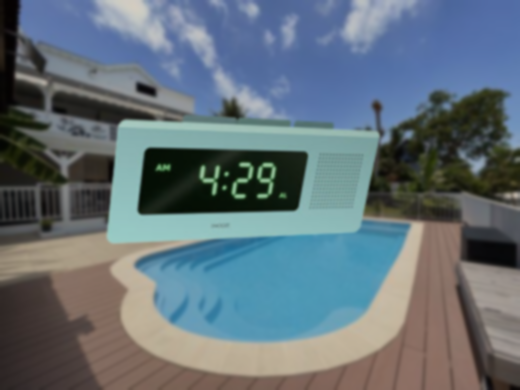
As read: 4:29
